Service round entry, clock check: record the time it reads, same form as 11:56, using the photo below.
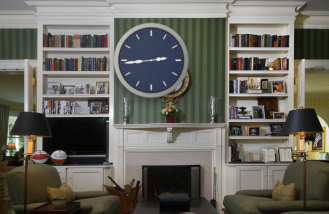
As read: 2:44
